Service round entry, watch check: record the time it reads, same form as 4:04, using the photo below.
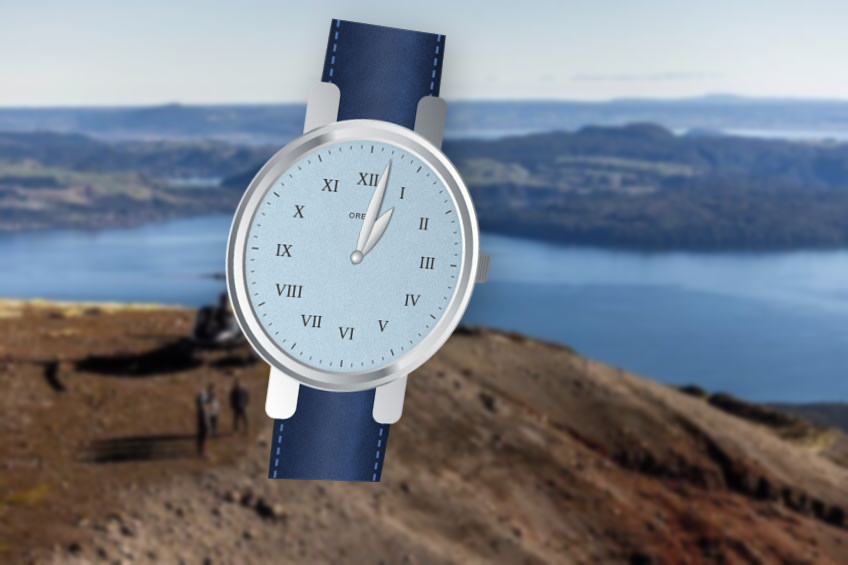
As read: 1:02
